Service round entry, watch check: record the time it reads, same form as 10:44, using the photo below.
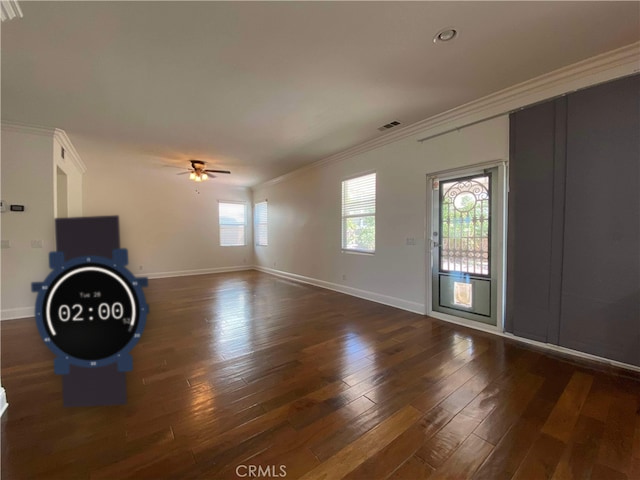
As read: 2:00
